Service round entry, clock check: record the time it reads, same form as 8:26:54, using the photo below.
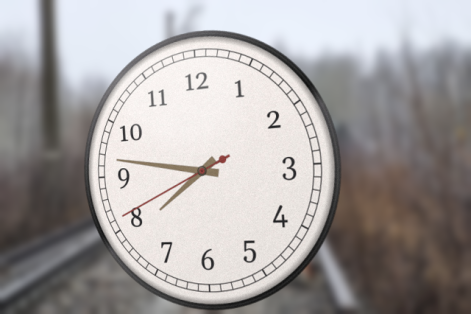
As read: 7:46:41
